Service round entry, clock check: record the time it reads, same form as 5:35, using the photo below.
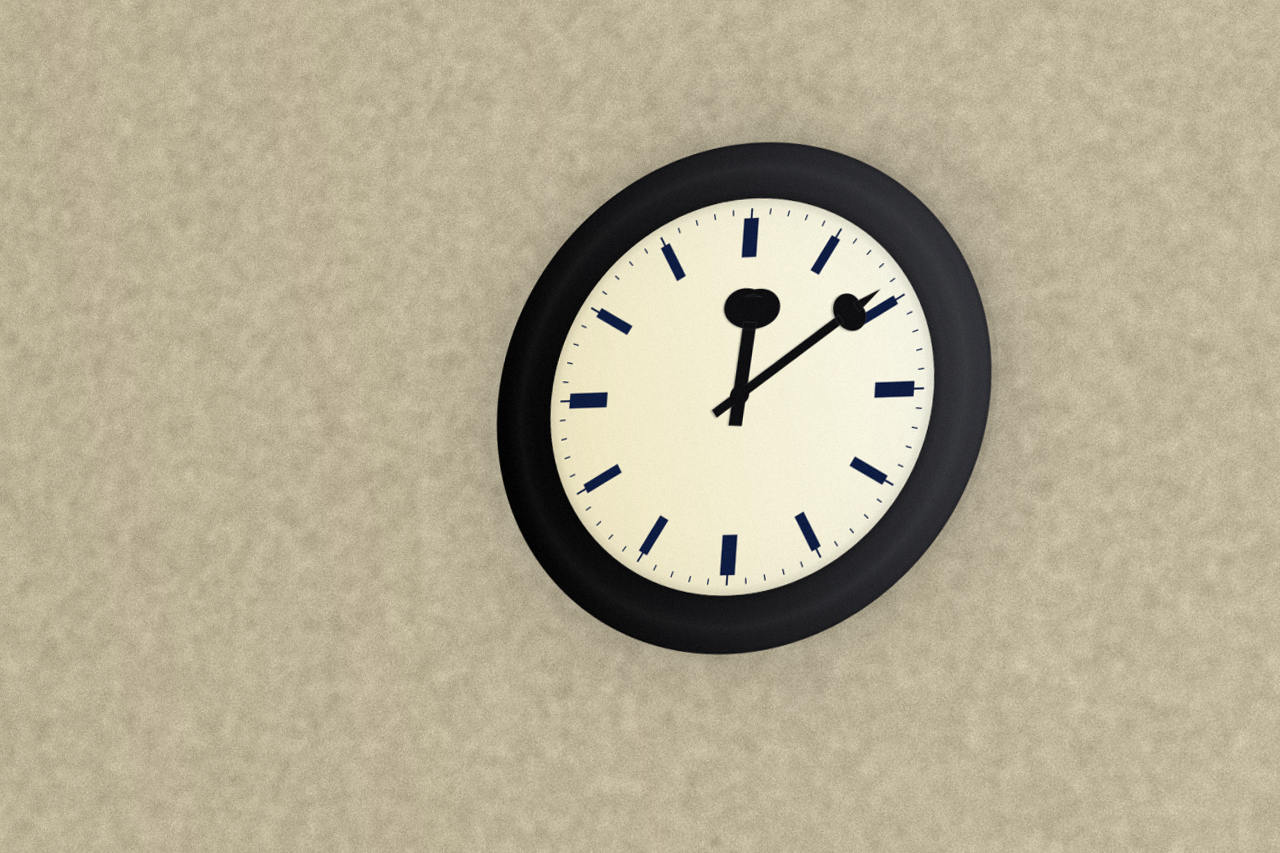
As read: 12:09
